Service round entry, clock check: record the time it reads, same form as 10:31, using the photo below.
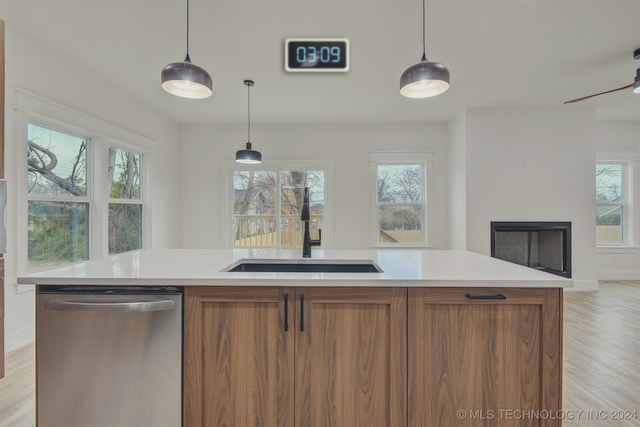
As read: 3:09
